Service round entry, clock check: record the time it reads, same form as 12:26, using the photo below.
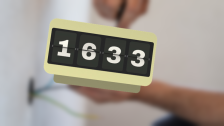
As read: 16:33
